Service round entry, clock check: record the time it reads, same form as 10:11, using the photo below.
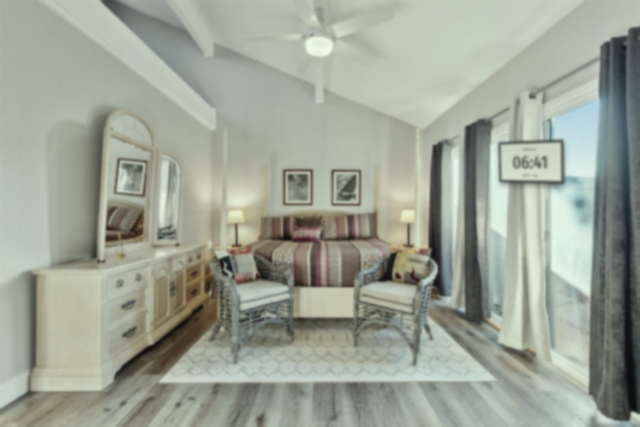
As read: 6:41
